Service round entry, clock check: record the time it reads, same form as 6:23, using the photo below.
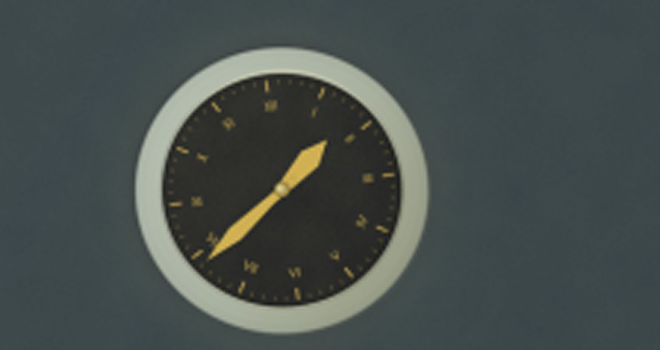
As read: 1:39
